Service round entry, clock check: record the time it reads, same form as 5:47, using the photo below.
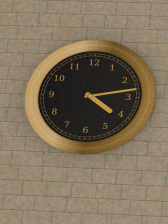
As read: 4:13
